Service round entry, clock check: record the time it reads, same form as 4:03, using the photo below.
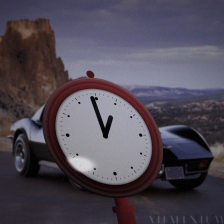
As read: 12:59
